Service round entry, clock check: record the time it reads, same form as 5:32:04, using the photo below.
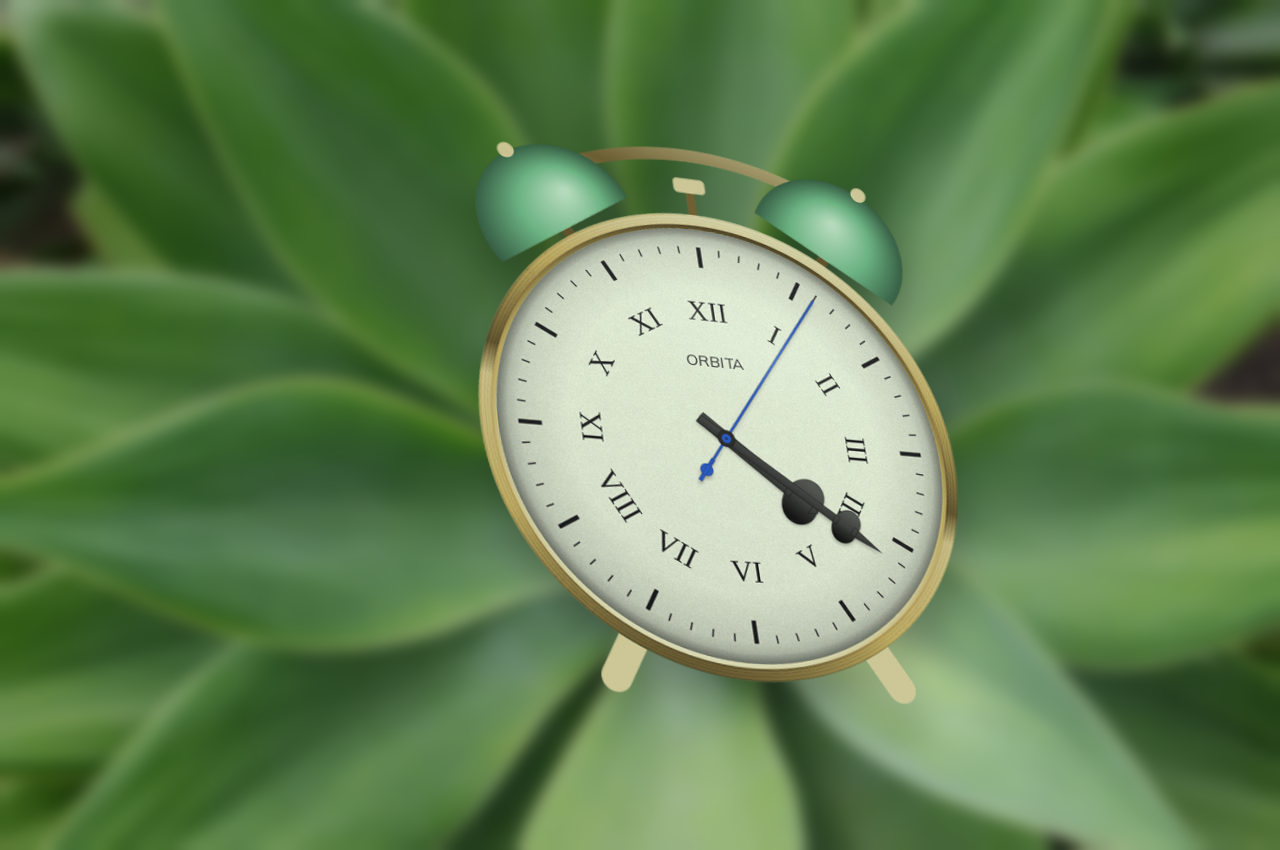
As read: 4:21:06
